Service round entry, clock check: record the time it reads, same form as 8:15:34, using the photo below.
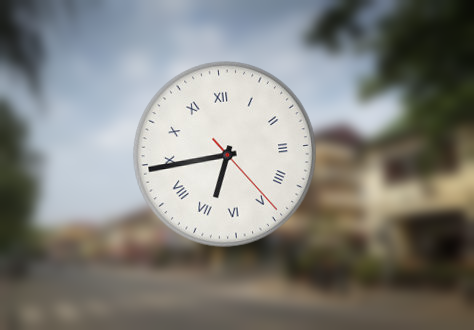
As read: 6:44:24
